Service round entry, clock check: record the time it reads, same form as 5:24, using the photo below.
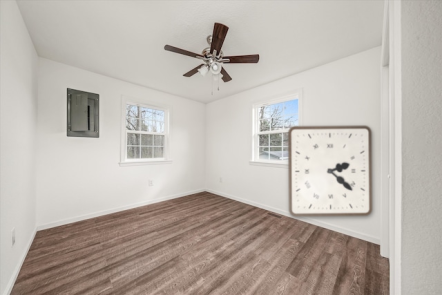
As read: 2:22
